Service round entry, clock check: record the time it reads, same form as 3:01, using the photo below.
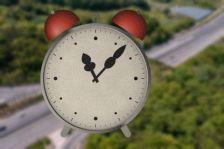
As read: 11:07
